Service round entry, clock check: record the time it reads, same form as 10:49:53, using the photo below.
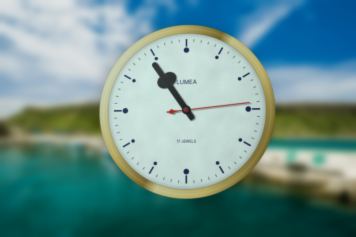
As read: 10:54:14
